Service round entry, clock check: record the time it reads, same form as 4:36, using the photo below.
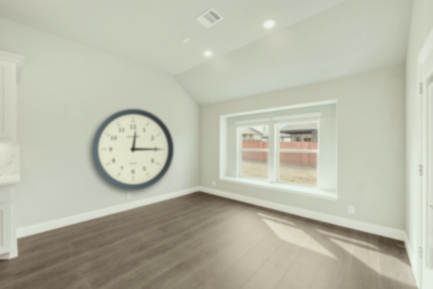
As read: 12:15
